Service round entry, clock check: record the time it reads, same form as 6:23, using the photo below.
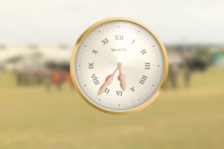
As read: 5:36
